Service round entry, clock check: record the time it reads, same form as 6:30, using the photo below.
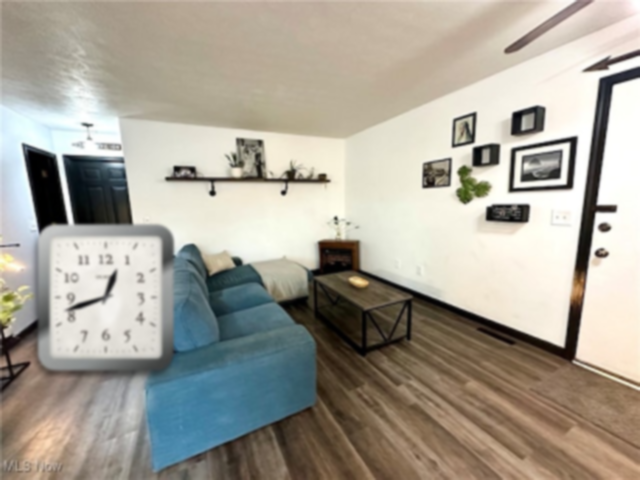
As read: 12:42
